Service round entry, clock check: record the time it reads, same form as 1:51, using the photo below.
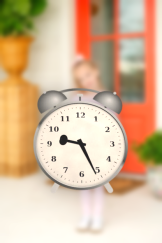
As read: 9:26
